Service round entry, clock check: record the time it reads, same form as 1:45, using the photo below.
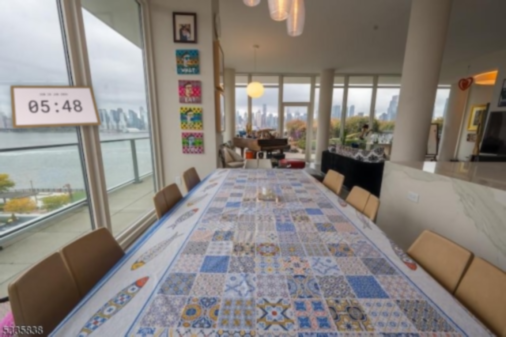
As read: 5:48
